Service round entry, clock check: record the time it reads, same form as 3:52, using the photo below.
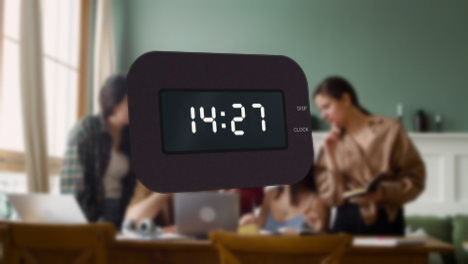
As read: 14:27
